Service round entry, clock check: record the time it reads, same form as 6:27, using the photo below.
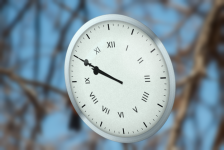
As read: 9:50
